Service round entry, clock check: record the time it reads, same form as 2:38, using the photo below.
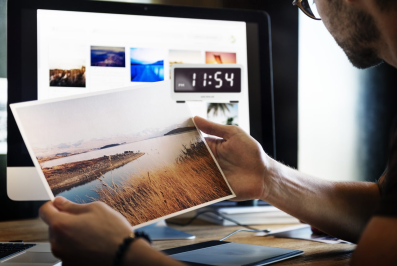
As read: 11:54
